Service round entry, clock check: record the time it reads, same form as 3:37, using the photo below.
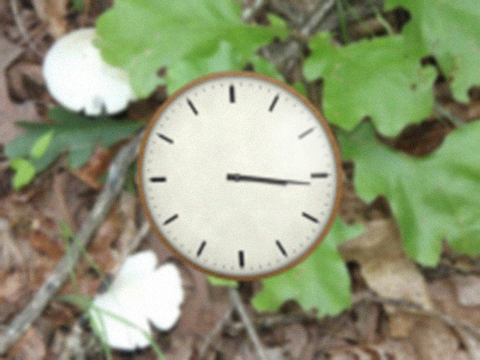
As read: 3:16
